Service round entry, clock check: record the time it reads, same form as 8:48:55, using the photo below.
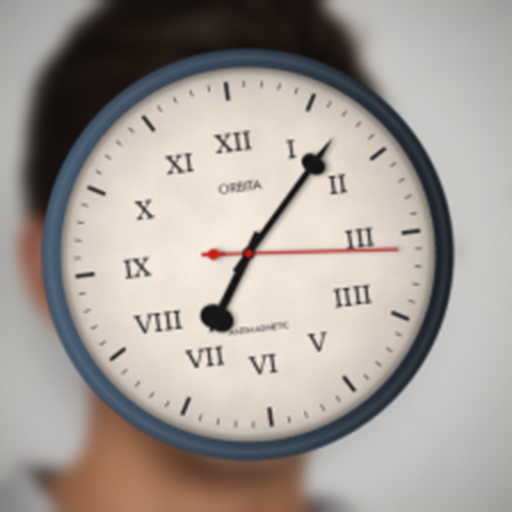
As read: 7:07:16
